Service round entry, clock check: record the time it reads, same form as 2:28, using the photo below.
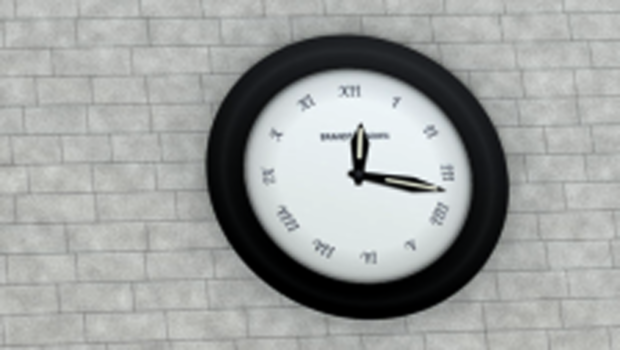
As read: 12:17
